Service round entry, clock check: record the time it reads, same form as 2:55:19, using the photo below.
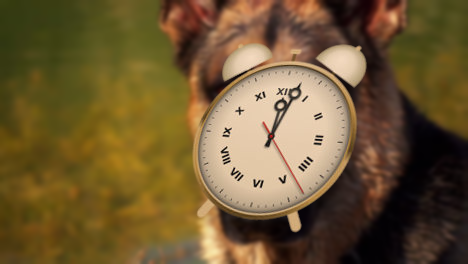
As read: 12:02:23
